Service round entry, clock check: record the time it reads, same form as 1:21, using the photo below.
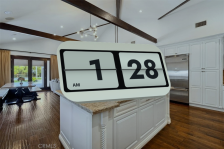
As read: 1:28
